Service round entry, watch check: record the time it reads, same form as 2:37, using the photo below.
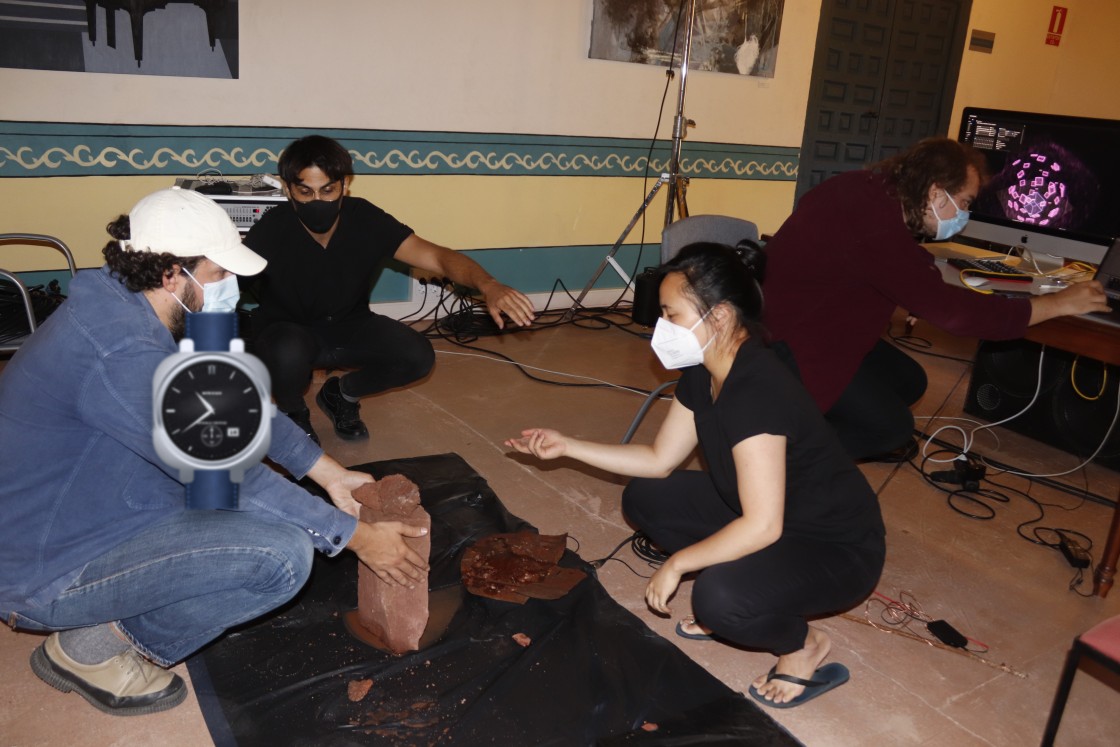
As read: 10:39
